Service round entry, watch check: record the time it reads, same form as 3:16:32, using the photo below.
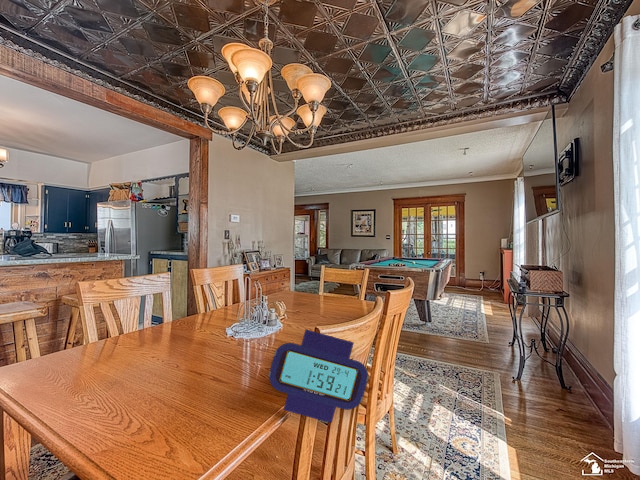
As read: 1:59:21
